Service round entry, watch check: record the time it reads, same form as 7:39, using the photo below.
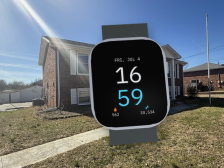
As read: 16:59
